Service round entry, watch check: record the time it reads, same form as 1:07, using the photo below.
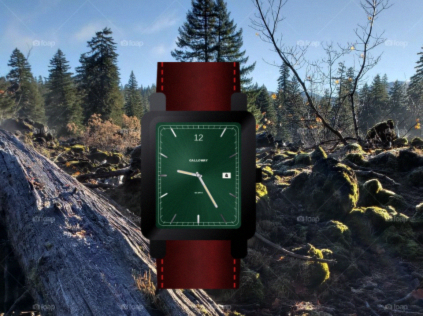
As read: 9:25
